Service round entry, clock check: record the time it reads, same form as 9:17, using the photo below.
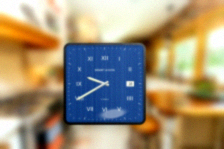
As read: 9:40
